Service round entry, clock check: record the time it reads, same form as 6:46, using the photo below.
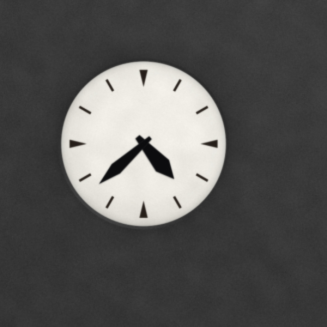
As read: 4:38
